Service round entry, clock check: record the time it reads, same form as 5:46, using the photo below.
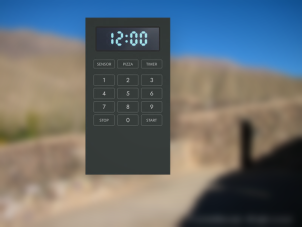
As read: 12:00
